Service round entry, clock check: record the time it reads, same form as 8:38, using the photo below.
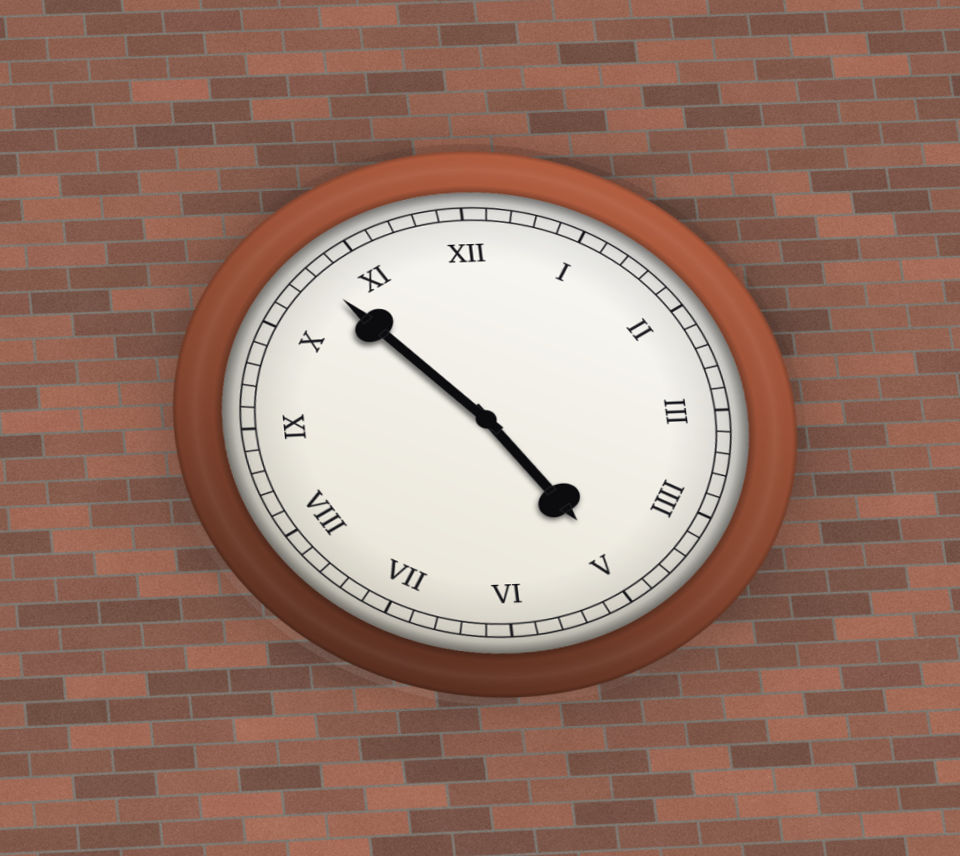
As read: 4:53
